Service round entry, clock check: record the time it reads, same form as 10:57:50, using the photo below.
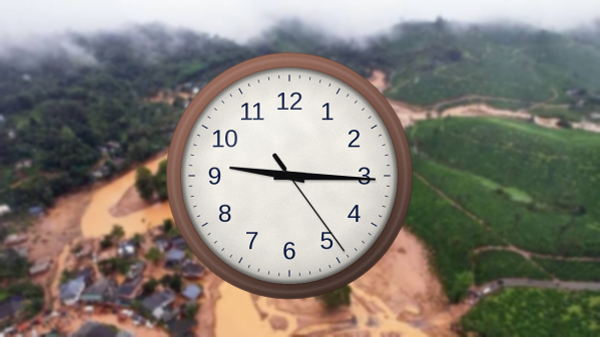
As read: 9:15:24
